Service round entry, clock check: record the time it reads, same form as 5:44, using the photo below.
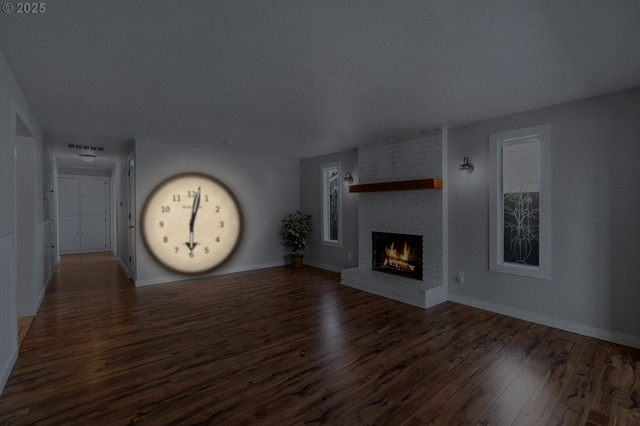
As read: 6:02
